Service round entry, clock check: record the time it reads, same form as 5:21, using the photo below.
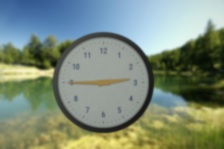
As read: 2:45
